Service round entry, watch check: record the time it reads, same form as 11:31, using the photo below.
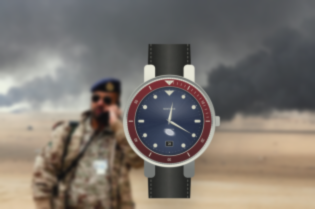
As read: 12:20
